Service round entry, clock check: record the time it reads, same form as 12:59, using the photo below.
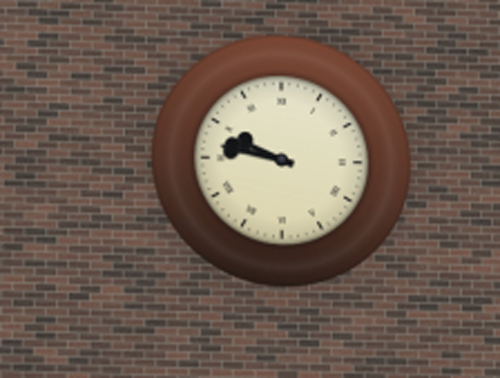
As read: 9:47
